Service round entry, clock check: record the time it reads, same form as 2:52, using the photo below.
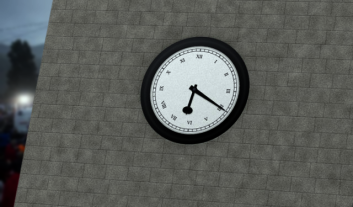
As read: 6:20
